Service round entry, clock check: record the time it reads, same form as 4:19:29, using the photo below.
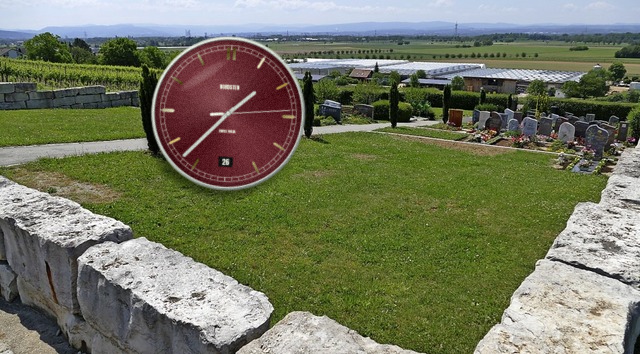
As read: 1:37:14
